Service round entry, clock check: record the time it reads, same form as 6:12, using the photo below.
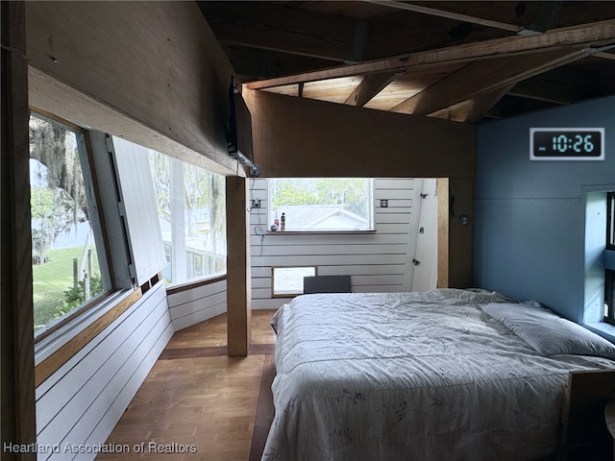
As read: 10:26
